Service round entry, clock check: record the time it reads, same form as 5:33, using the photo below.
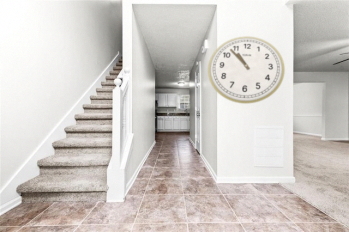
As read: 10:53
